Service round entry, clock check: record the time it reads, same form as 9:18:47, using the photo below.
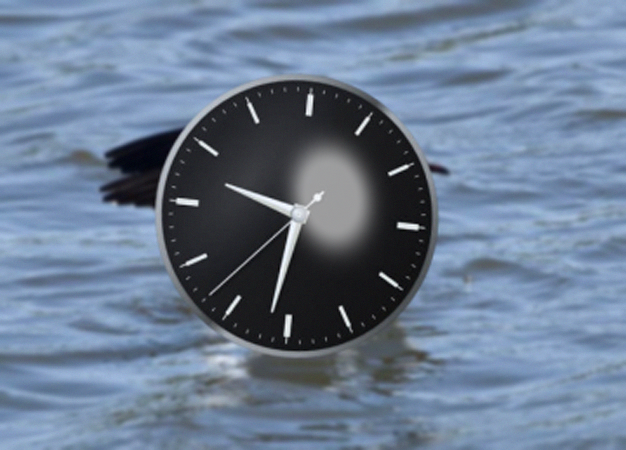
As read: 9:31:37
